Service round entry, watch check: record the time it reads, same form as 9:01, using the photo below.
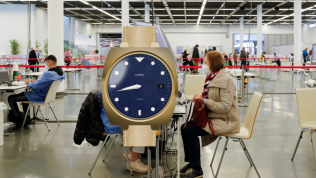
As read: 8:43
